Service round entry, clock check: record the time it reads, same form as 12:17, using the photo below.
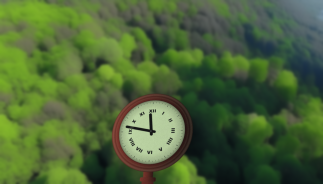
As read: 11:47
